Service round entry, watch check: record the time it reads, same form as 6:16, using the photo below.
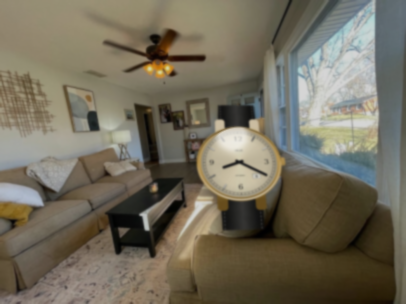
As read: 8:20
